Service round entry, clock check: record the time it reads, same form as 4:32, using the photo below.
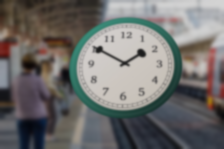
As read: 1:50
